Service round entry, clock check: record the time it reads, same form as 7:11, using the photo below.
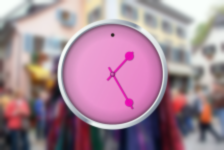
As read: 1:25
